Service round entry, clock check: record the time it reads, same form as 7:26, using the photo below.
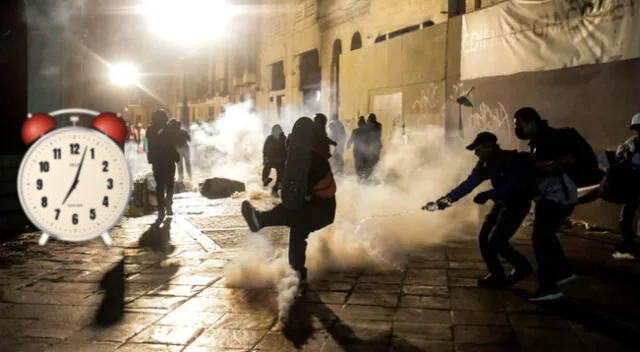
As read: 7:03
